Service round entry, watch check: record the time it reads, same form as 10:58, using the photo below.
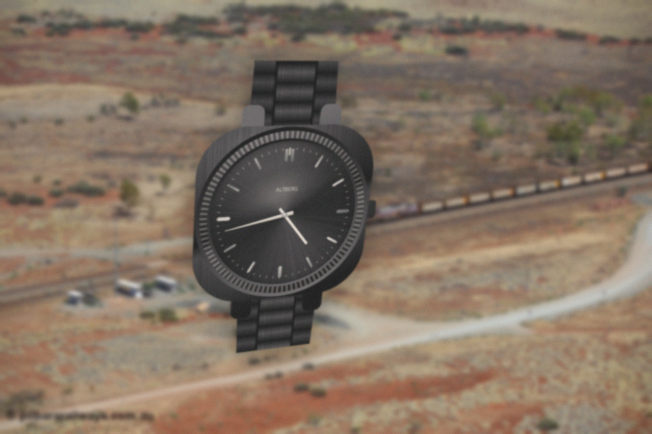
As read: 4:43
